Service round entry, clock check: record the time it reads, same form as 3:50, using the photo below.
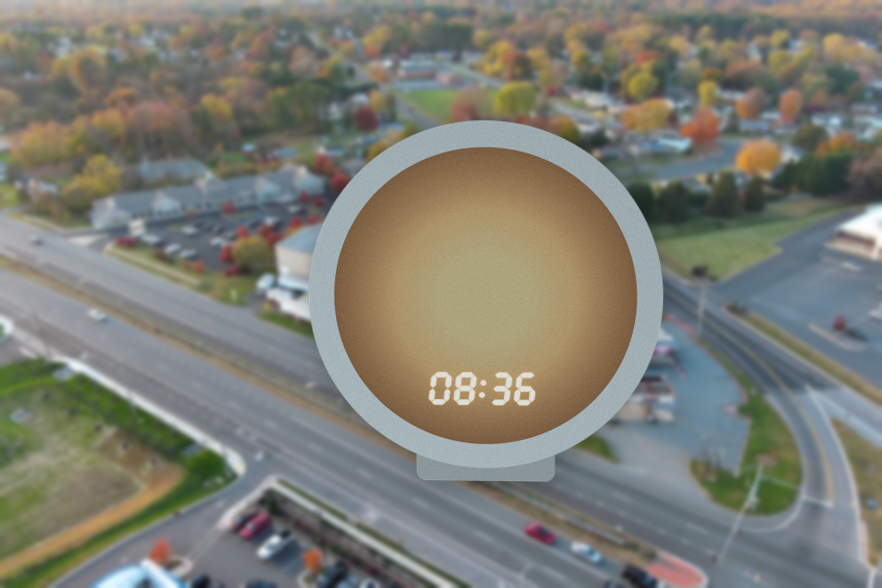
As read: 8:36
